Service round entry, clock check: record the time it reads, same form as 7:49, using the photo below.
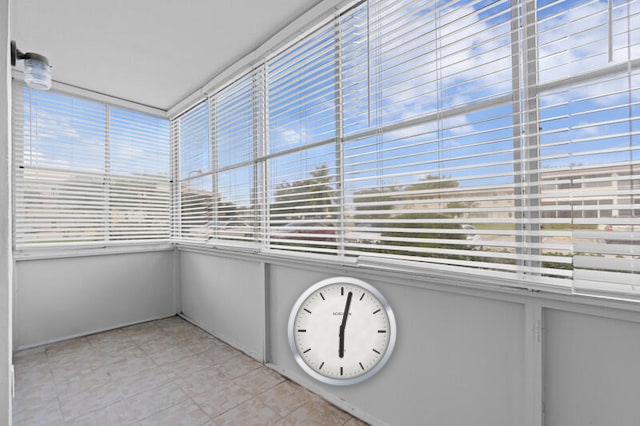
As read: 6:02
